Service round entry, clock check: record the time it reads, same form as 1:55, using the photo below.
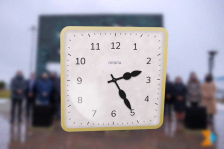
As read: 2:25
